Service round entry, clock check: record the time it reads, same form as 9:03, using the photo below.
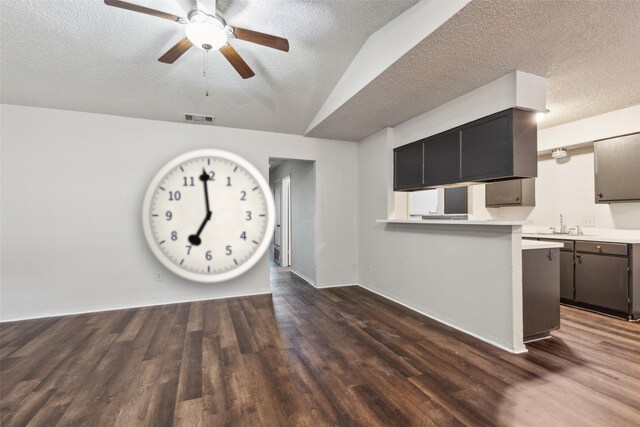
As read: 6:59
